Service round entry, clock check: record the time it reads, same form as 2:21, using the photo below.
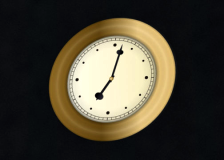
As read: 7:02
